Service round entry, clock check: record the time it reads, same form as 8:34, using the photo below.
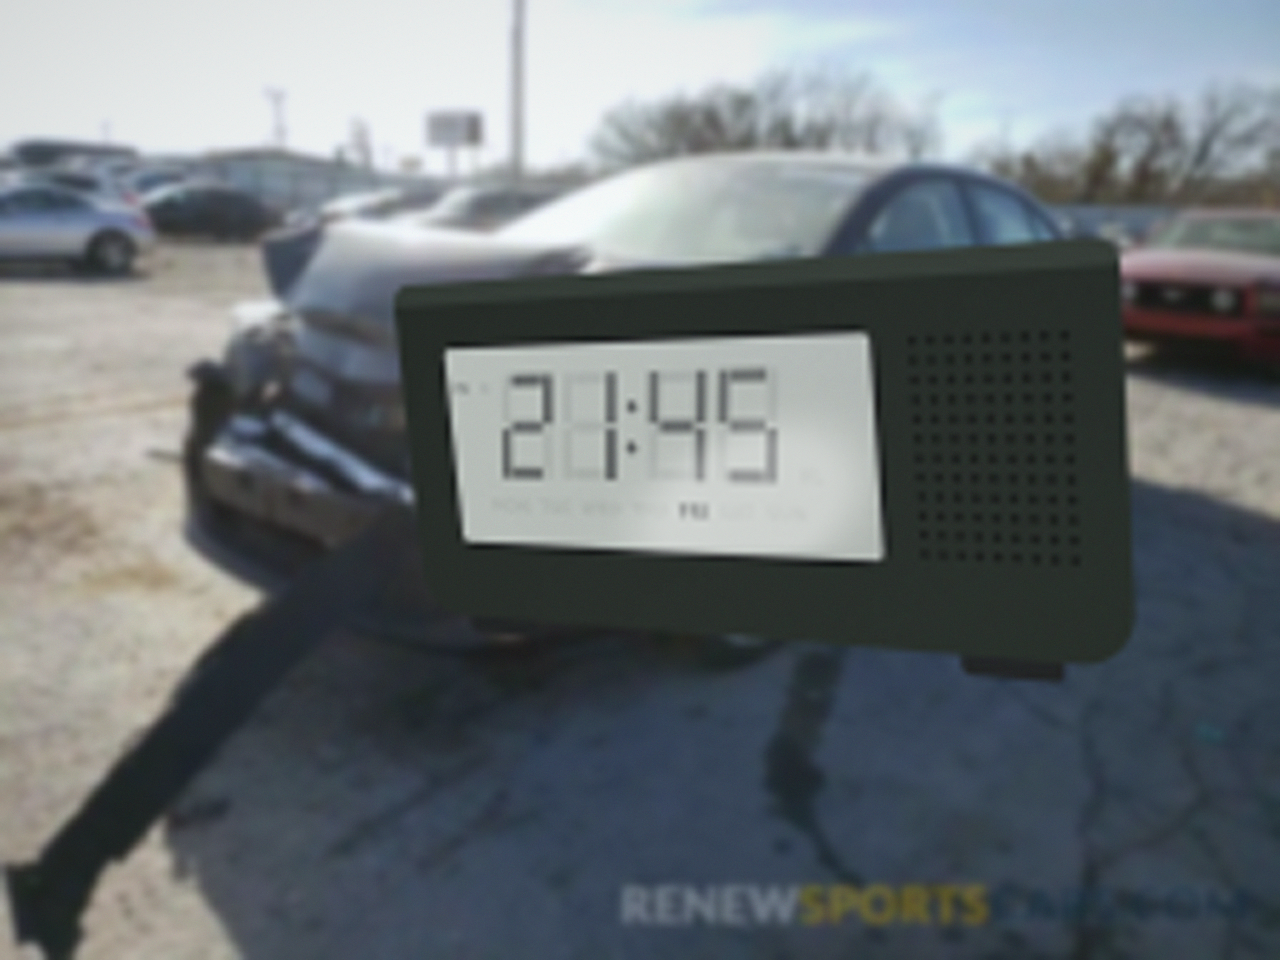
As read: 21:45
